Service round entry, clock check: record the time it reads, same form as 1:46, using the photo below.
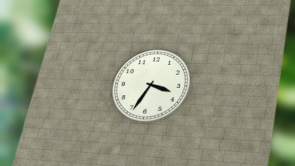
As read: 3:34
